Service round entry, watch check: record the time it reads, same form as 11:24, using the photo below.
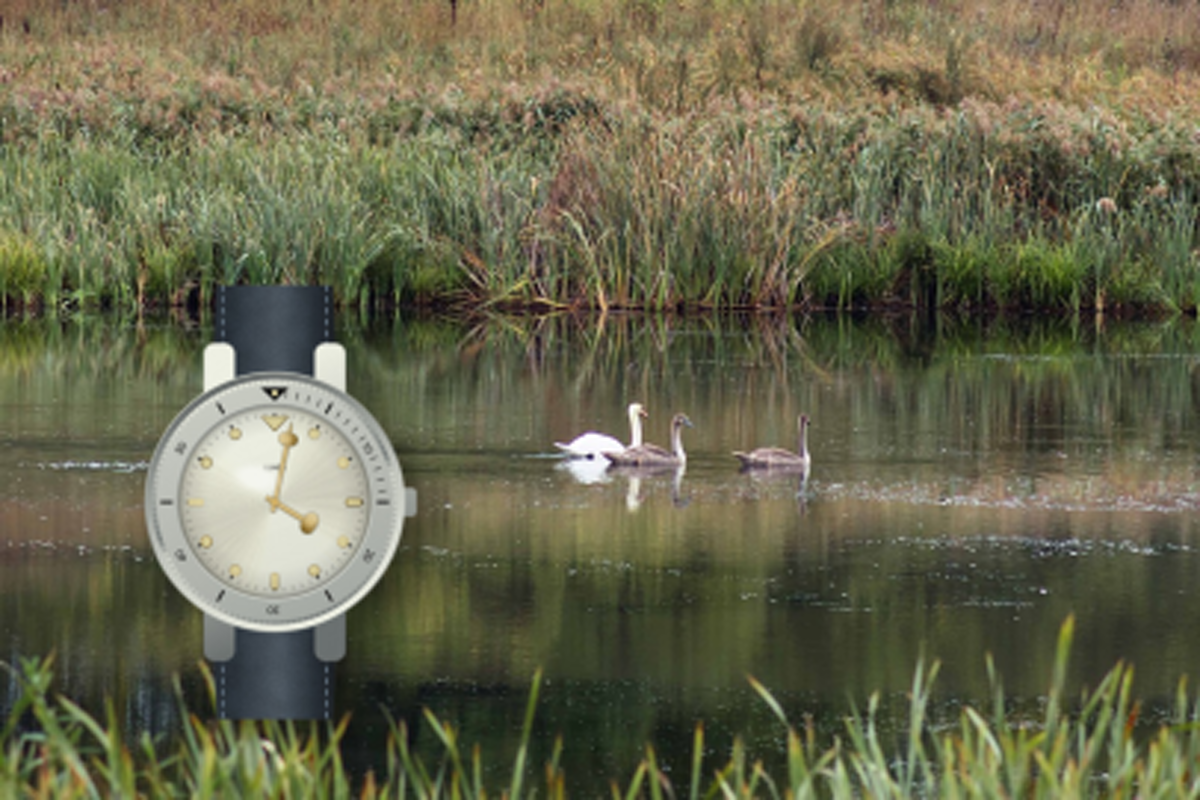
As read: 4:02
